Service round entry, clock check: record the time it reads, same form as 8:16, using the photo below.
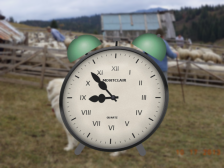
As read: 8:53
